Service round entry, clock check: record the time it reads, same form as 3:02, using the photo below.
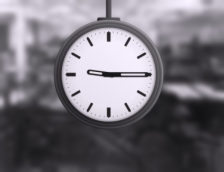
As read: 9:15
